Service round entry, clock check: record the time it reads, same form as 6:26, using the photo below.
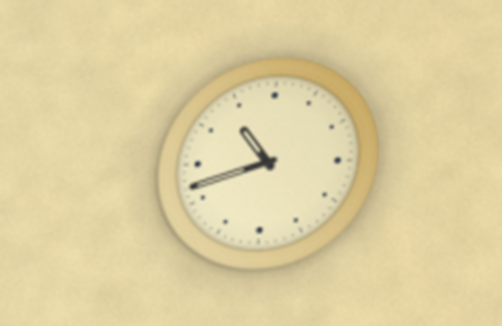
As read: 10:42
